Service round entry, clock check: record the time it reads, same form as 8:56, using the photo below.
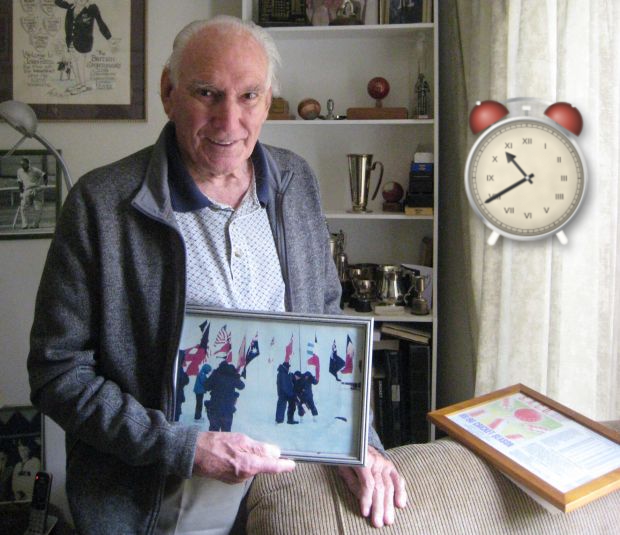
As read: 10:40
